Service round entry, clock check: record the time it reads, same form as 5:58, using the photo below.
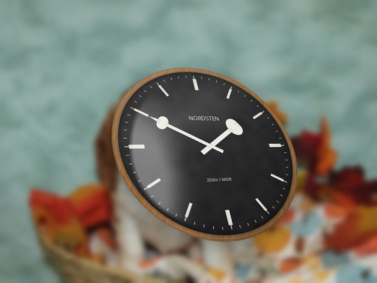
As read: 1:50
